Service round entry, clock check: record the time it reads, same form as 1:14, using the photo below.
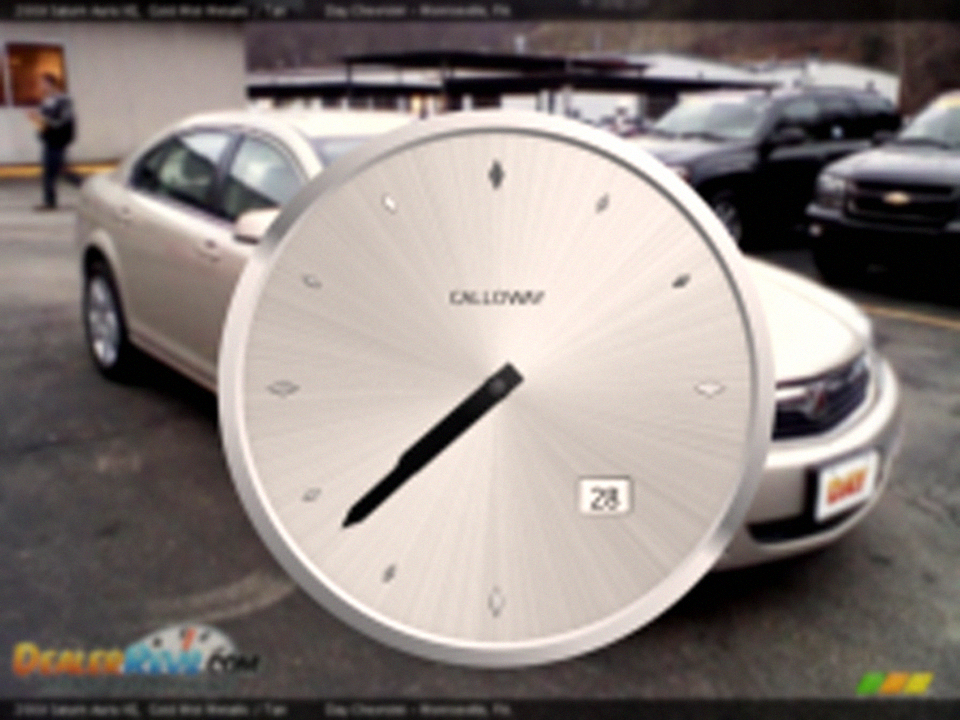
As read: 7:38
